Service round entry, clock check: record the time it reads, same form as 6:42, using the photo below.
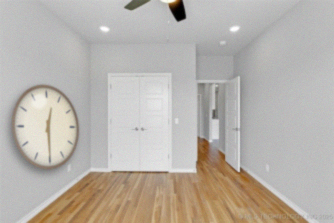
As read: 12:30
